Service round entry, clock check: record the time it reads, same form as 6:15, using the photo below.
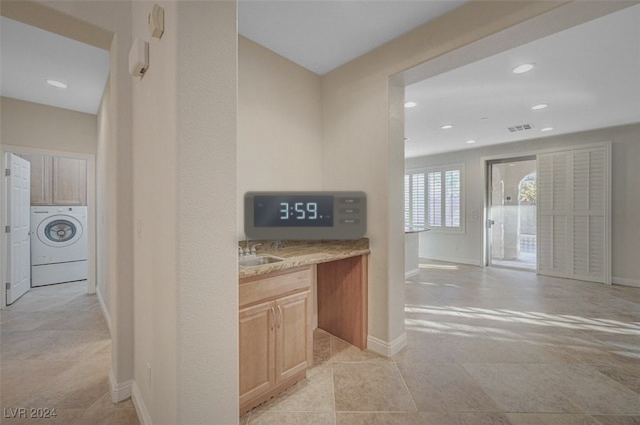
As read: 3:59
